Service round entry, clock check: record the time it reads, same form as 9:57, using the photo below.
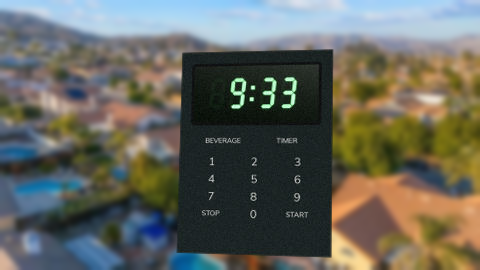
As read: 9:33
